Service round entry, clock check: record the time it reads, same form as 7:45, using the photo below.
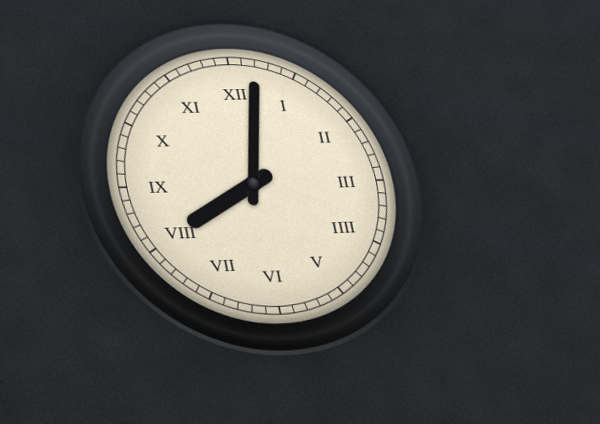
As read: 8:02
